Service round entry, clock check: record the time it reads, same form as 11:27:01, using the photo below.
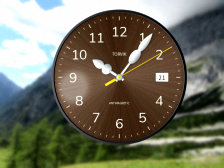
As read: 10:06:10
